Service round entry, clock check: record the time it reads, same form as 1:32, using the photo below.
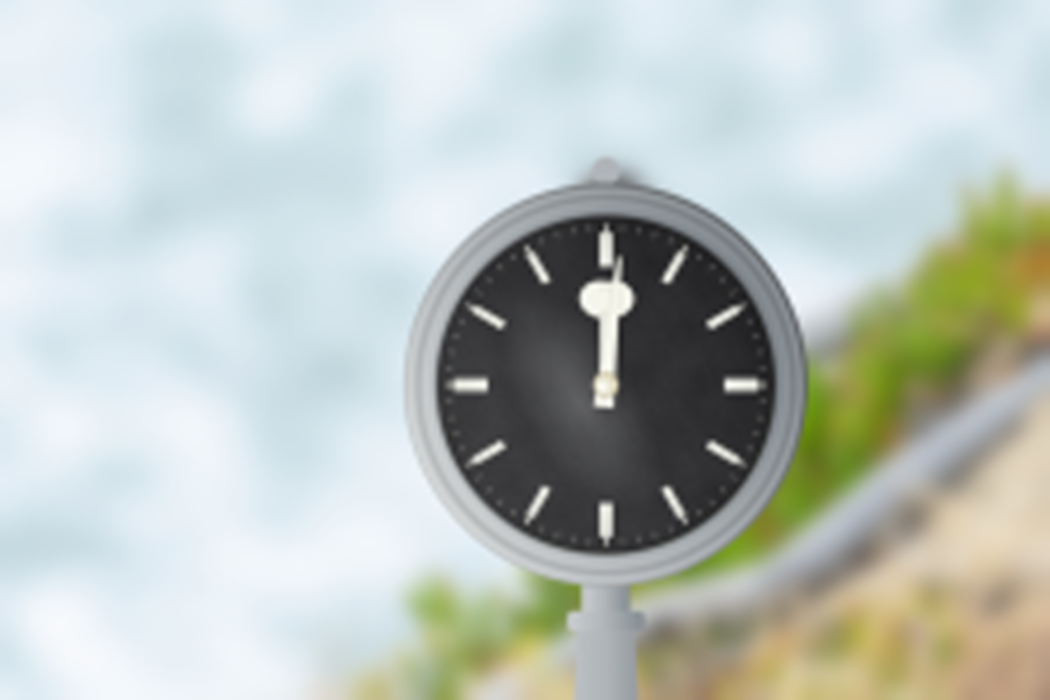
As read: 12:01
